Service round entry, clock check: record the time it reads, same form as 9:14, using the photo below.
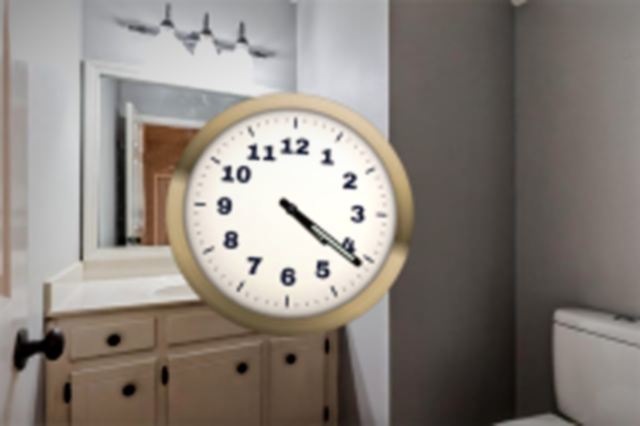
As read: 4:21
